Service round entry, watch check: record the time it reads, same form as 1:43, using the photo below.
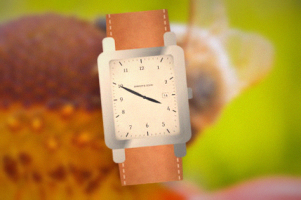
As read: 3:50
